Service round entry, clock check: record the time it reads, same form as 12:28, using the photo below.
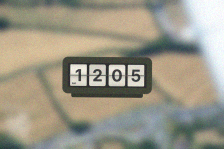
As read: 12:05
